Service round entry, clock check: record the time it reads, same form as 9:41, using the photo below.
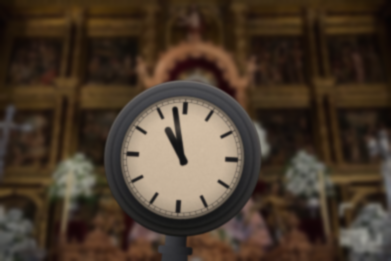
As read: 10:58
